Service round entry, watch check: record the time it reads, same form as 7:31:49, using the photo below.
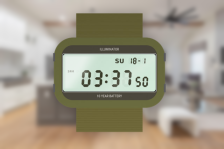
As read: 3:37:50
